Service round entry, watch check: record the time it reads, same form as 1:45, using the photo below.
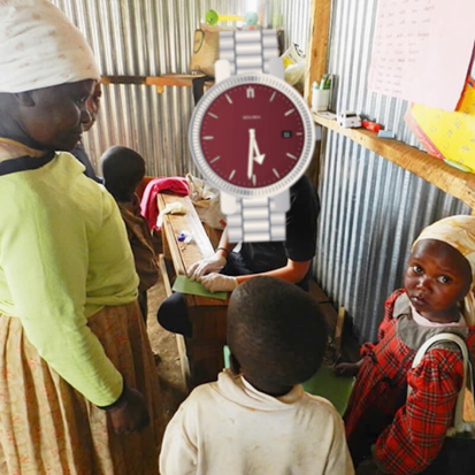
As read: 5:31
